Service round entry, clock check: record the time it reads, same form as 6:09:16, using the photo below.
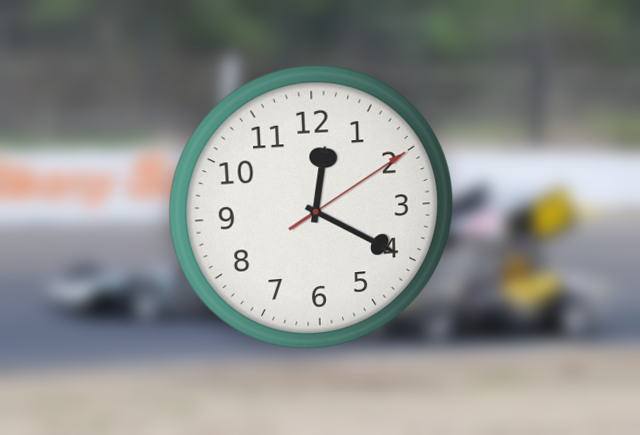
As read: 12:20:10
